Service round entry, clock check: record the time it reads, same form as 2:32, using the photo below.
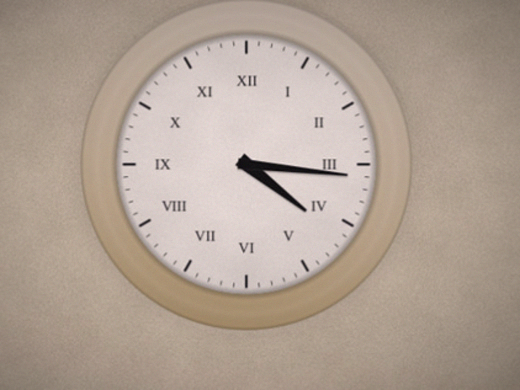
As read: 4:16
